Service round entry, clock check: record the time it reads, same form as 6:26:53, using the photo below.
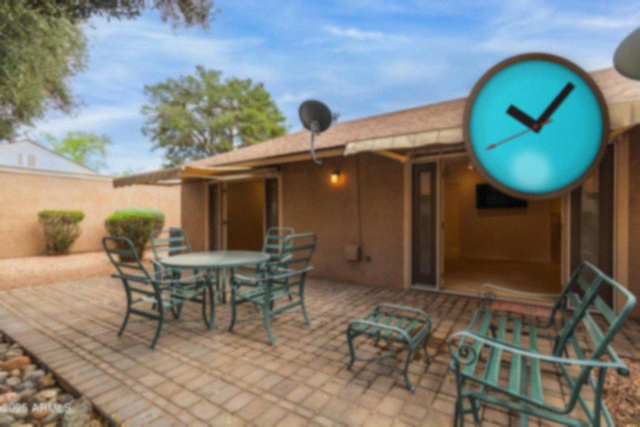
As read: 10:06:41
